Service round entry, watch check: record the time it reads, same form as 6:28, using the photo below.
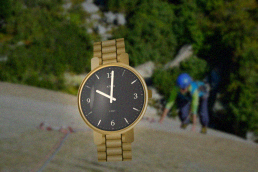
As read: 10:01
